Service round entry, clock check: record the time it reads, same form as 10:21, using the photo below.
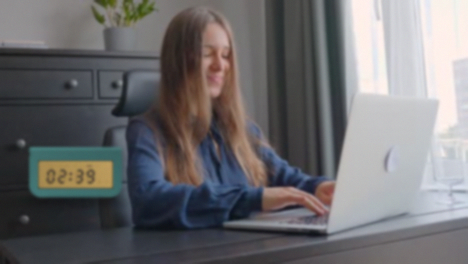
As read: 2:39
